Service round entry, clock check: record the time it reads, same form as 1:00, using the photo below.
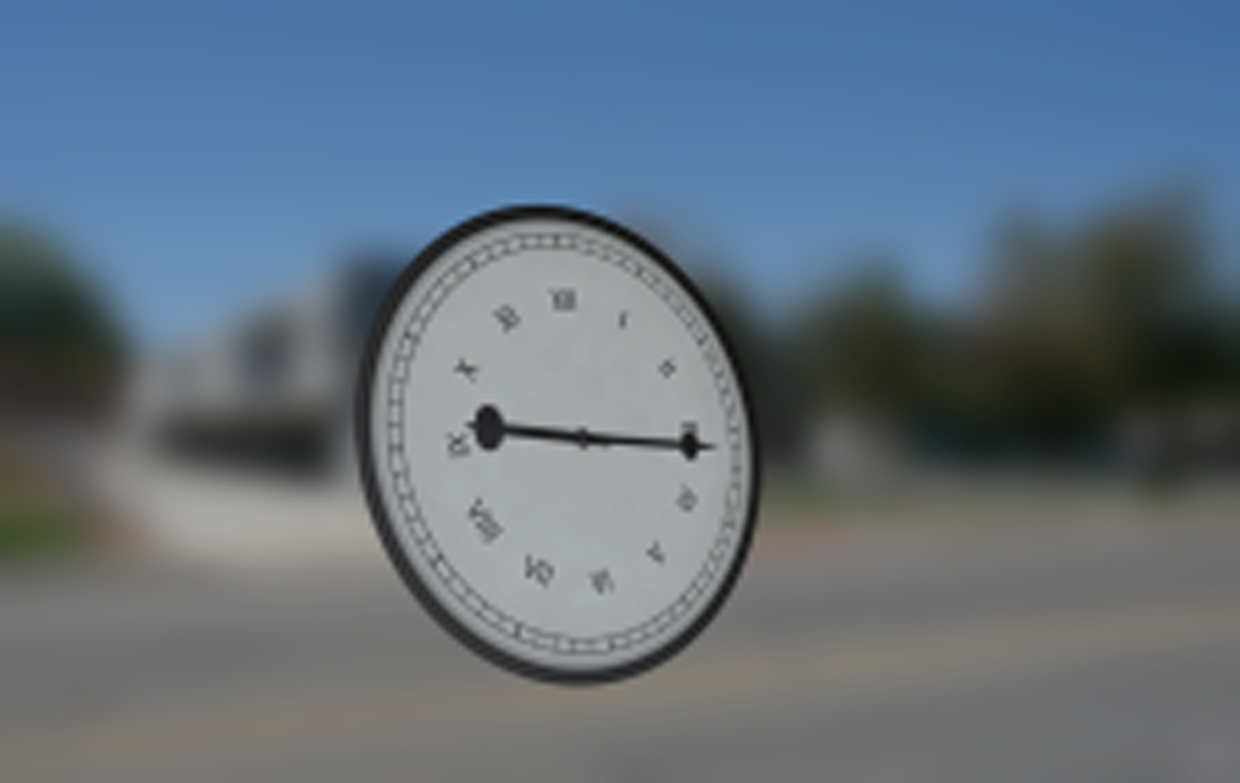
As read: 9:16
